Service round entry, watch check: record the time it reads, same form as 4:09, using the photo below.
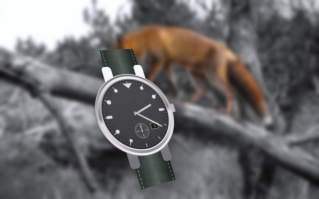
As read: 2:21
